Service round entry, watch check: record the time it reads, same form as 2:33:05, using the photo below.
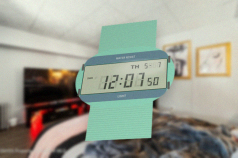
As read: 12:07:50
